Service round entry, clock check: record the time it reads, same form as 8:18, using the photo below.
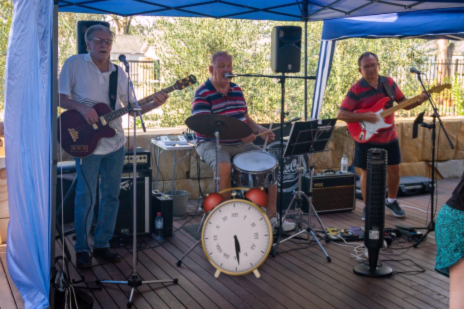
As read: 5:29
